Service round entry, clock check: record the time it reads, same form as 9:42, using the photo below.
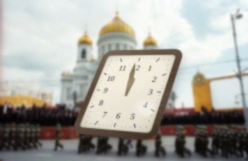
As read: 11:59
